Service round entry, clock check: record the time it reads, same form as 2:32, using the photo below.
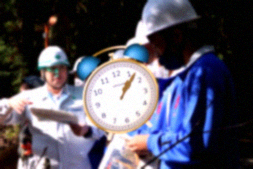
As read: 1:07
